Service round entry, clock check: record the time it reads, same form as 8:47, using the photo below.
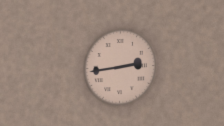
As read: 2:44
